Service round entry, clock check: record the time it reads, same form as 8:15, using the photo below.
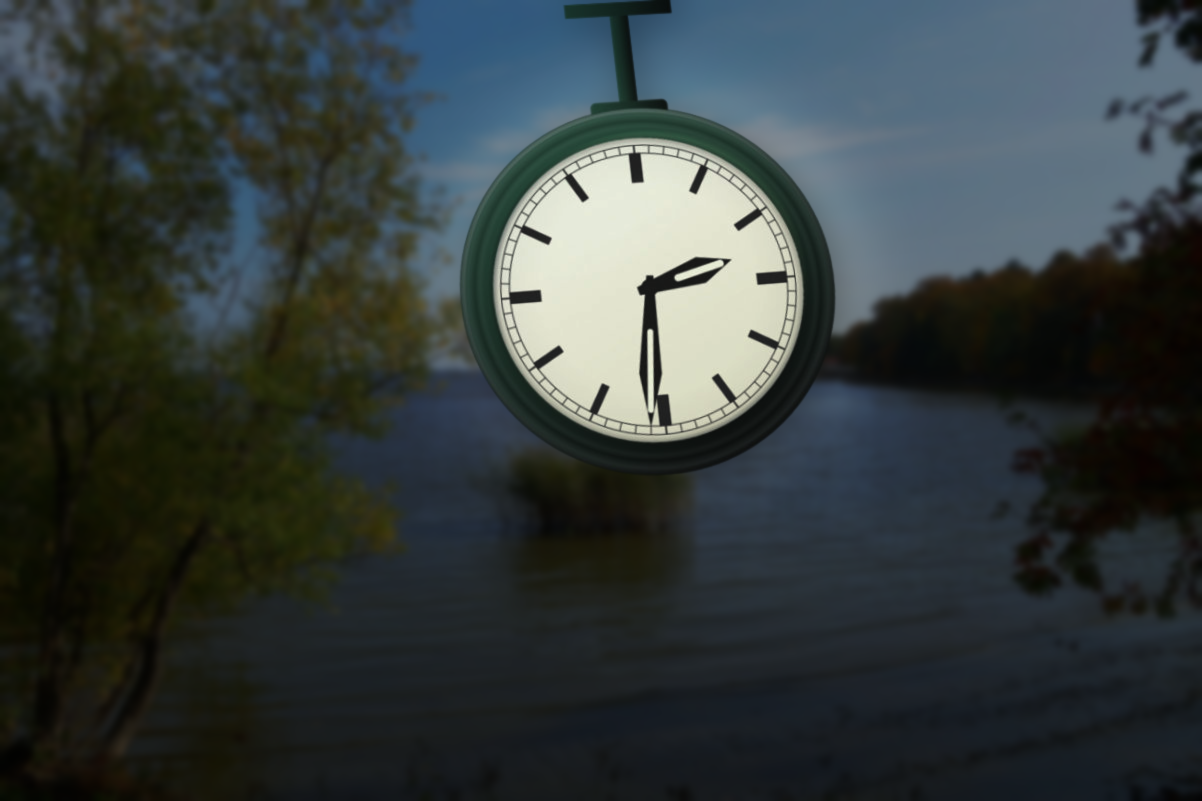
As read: 2:31
